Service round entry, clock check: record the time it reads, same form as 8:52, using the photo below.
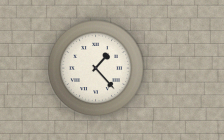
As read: 1:23
